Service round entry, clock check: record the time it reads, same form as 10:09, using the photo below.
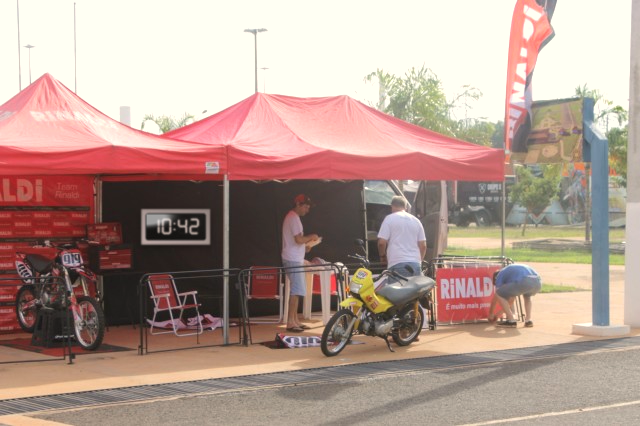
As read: 10:42
